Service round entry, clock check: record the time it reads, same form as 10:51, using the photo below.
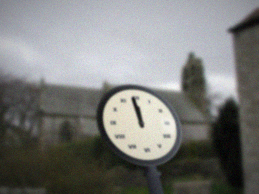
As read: 11:59
